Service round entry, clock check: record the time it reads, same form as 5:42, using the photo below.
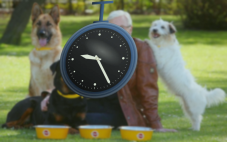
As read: 9:25
